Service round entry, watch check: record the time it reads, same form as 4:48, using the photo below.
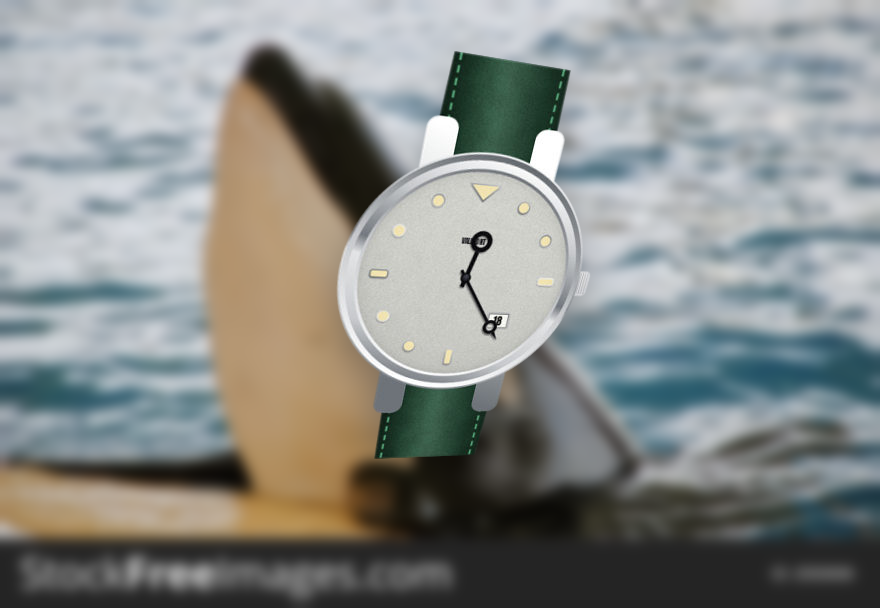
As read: 12:24
